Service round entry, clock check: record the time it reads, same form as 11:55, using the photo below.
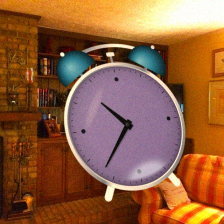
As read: 10:37
